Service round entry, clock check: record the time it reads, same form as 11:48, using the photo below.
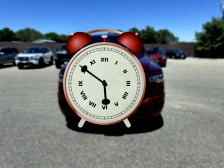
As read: 5:51
